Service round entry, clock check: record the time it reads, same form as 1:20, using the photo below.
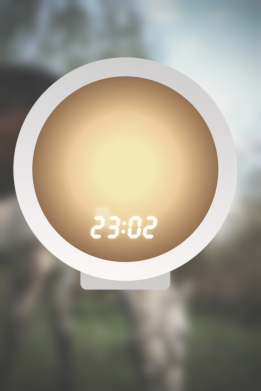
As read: 23:02
